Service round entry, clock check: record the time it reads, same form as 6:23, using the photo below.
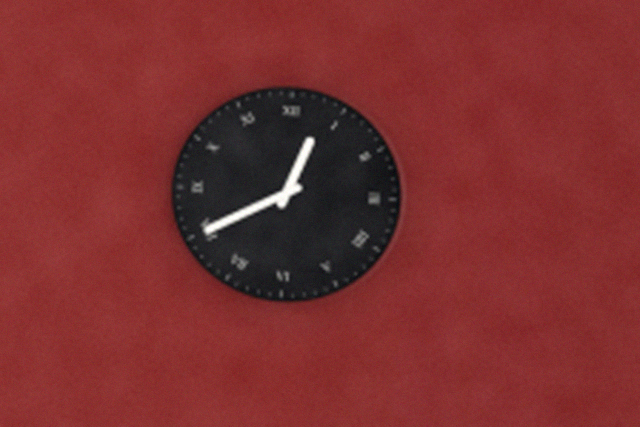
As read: 12:40
